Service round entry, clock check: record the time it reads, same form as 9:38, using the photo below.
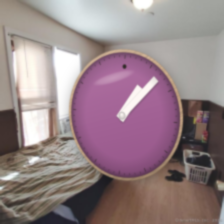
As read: 1:07
